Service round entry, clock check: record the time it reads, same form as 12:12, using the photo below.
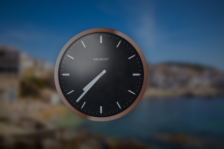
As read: 7:37
